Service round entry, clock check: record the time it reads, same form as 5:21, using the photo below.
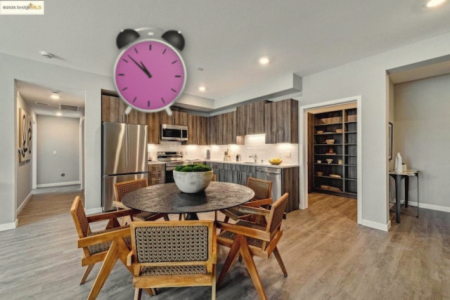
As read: 10:52
